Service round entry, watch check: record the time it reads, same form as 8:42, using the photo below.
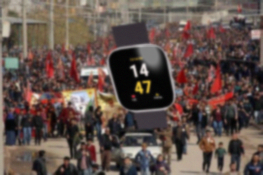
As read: 14:47
